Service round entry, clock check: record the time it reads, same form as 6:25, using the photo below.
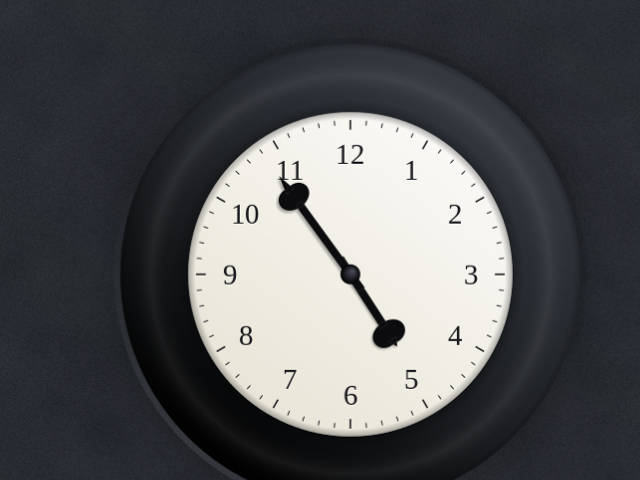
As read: 4:54
